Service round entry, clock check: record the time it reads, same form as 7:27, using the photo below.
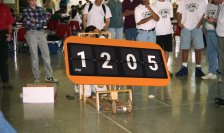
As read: 12:05
